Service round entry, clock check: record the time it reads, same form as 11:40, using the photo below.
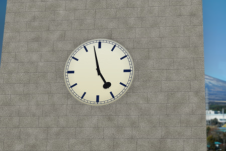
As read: 4:58
